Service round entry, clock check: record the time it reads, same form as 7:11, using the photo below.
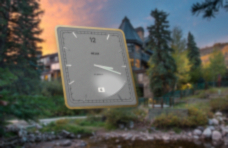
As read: 3:18
